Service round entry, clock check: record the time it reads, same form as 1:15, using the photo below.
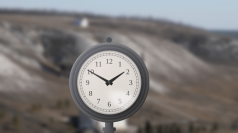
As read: 1:50
